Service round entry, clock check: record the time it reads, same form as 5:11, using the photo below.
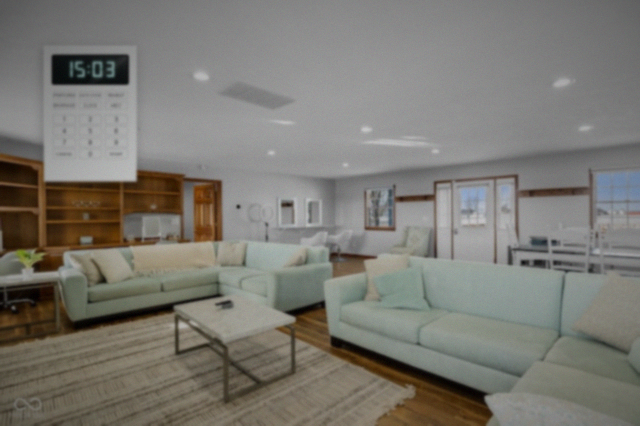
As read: 15:03
